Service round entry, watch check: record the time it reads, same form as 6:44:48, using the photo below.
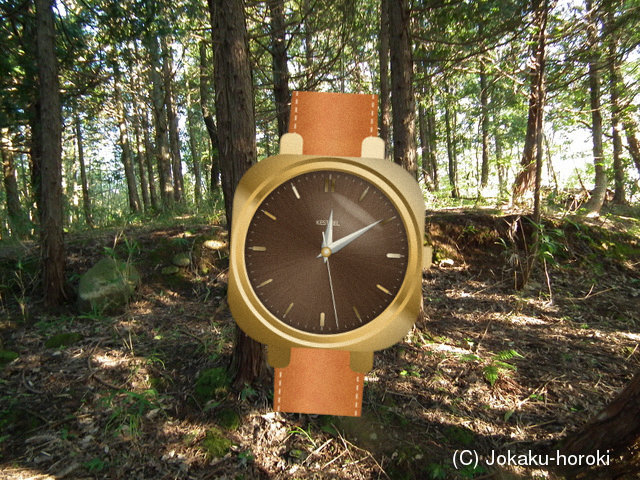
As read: 12:09:28
